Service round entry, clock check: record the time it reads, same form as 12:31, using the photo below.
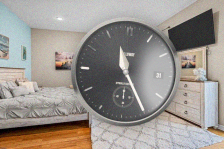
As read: 11:25
